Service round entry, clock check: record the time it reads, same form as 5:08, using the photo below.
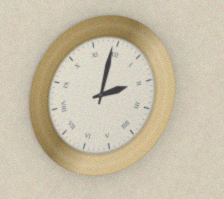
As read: 1:59
